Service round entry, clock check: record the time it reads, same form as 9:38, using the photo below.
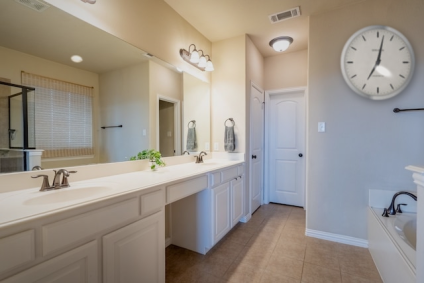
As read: 7:02
